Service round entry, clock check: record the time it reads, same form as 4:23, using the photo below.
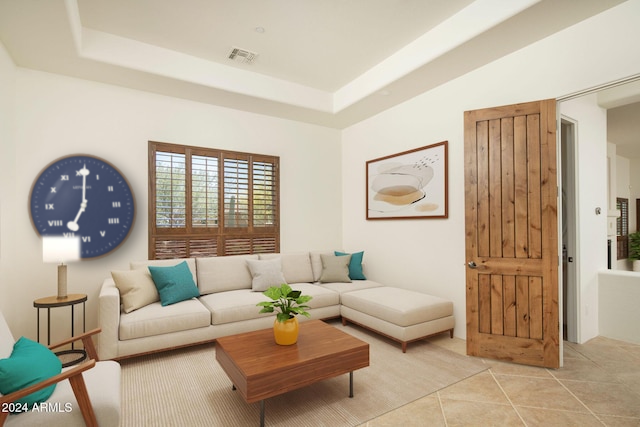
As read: 7:01
